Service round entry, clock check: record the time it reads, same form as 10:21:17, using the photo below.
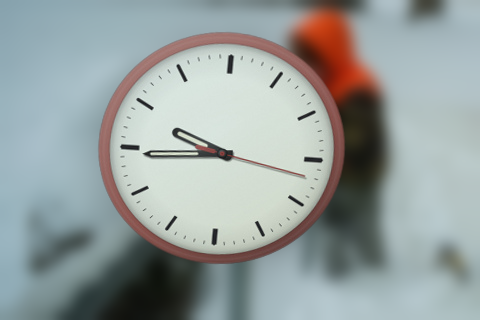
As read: 9:44:17
